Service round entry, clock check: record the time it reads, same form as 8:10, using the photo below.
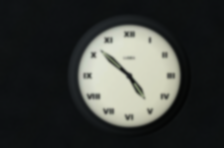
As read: 4:52
